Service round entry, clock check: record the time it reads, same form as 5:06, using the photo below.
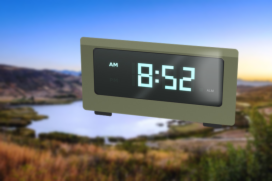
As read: 8:52
